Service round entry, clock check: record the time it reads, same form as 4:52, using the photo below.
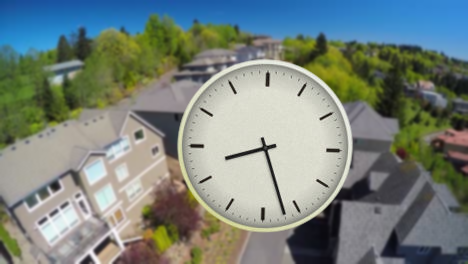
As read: 8:27
